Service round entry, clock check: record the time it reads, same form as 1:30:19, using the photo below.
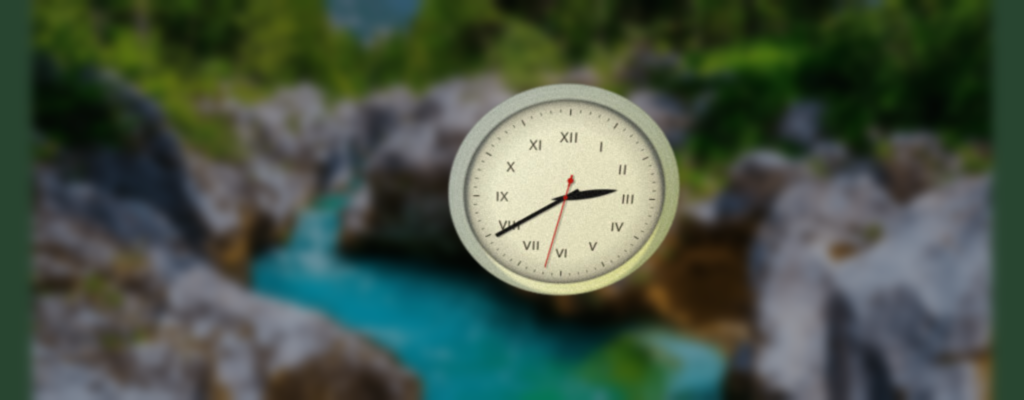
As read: 2:39:32
